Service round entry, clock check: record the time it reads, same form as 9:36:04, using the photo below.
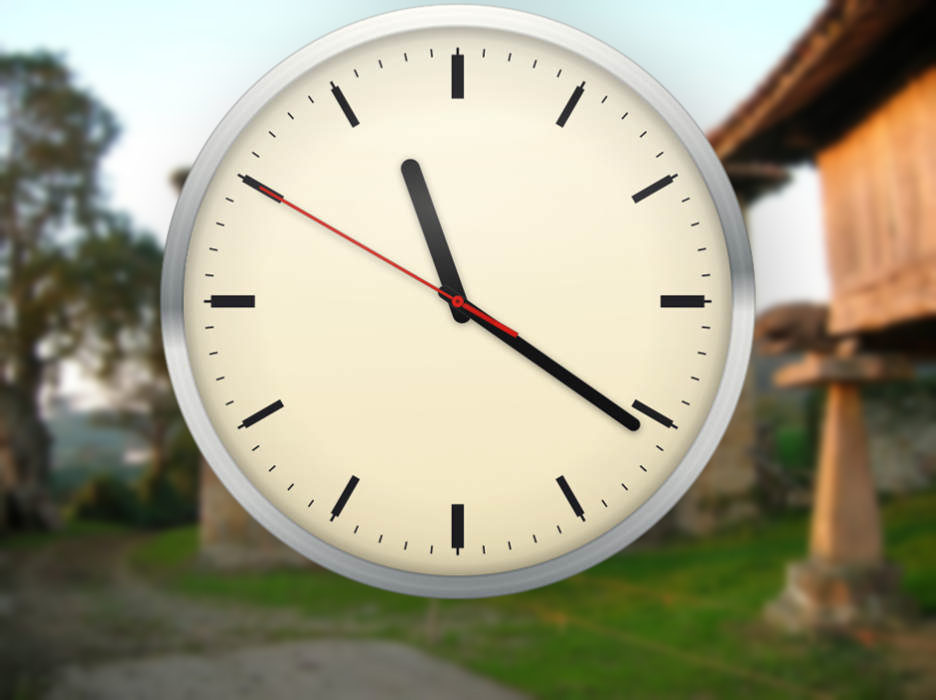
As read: 11:20:50
